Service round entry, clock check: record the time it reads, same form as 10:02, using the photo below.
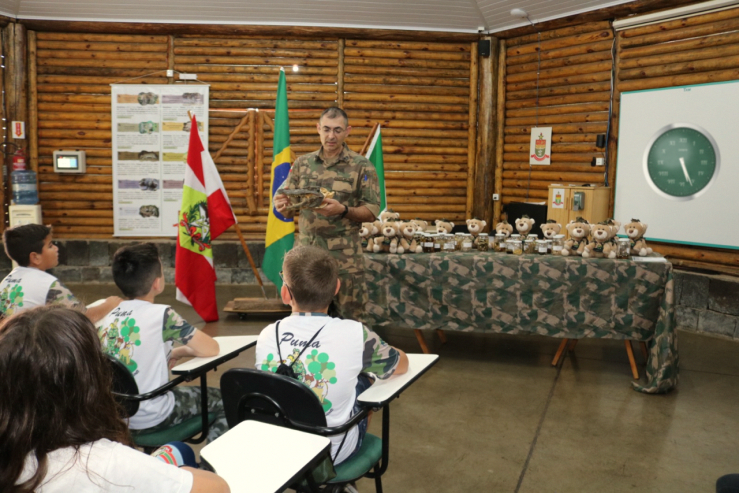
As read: 5:26
